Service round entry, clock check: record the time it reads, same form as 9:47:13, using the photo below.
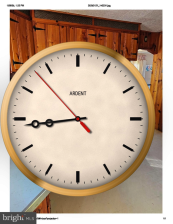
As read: 8:43:53
